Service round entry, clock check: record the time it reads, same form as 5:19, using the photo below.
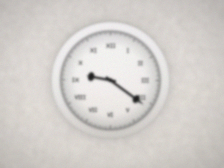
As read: 9:21
